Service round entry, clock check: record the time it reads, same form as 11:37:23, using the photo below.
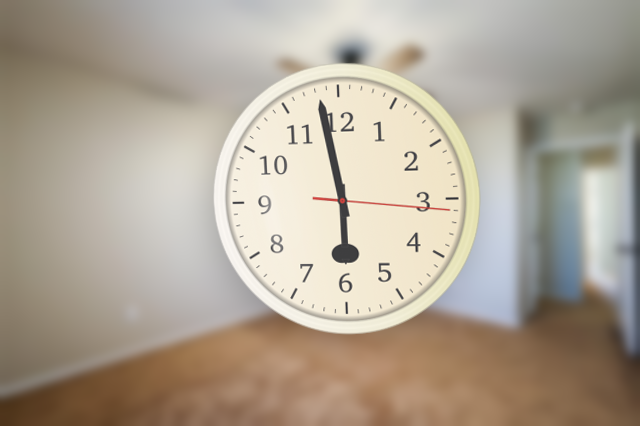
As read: 5:58:16
